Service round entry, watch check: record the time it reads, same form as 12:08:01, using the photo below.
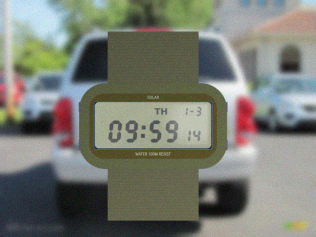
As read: 9:59:14
